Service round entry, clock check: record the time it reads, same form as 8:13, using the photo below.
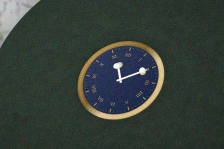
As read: 11:10
